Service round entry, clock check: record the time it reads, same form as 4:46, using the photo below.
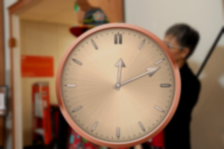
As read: 12:11
